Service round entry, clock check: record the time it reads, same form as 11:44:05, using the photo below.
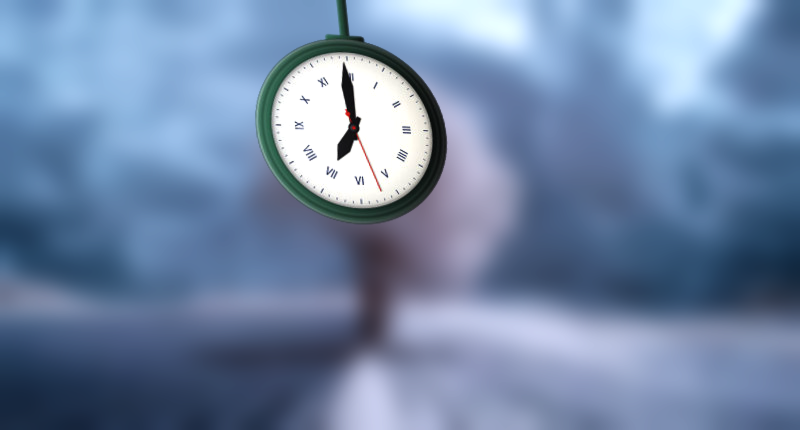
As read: 6:59:27
